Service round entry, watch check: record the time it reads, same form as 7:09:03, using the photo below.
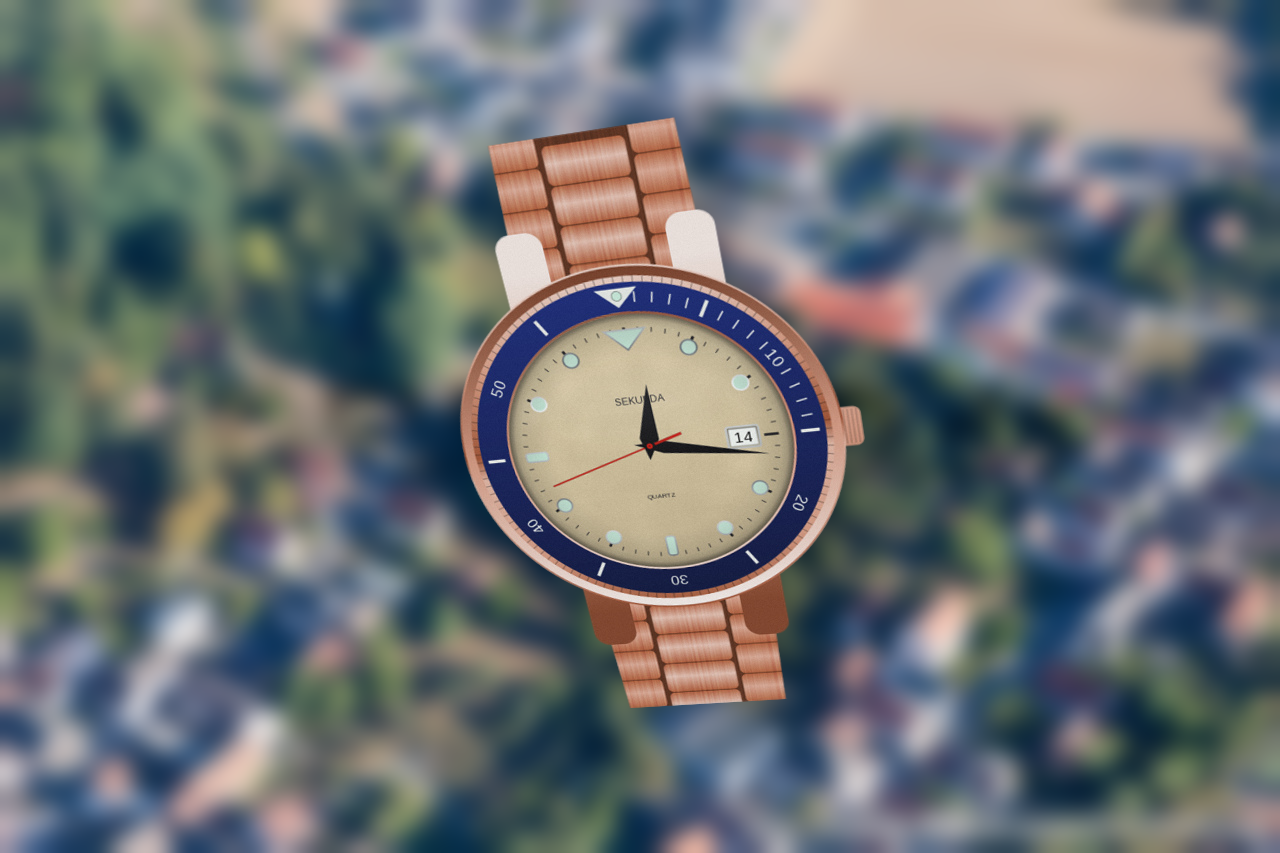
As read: 12:16:42
